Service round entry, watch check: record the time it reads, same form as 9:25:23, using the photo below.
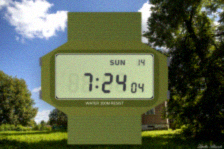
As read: 7:24:04
